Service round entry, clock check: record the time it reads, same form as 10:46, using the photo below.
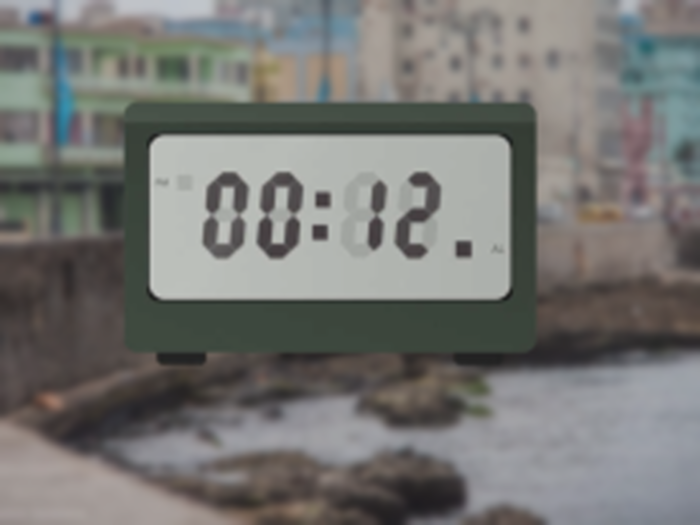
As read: 0:12
